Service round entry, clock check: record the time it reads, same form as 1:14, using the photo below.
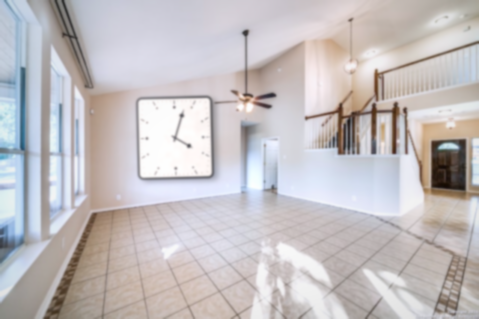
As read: 4:03
